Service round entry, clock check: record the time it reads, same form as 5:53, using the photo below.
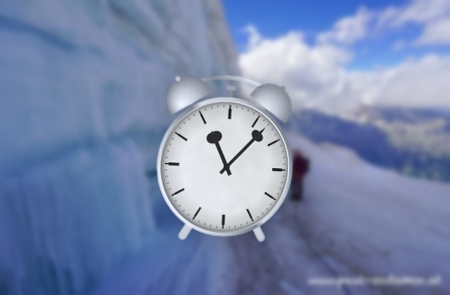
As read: 11:07
